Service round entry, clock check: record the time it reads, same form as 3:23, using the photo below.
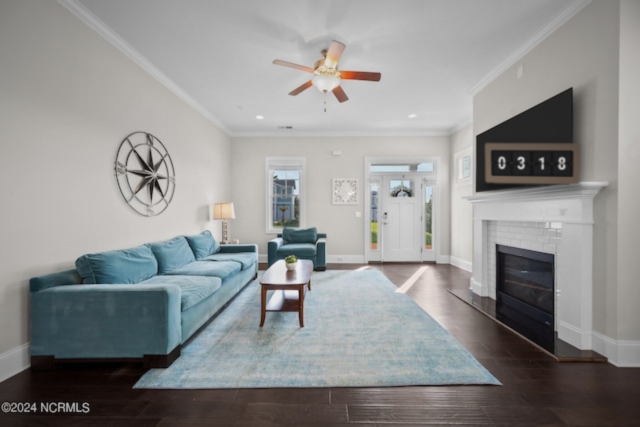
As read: 3:18
